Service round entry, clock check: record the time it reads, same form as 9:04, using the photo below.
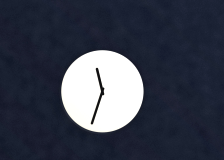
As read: 11:33
